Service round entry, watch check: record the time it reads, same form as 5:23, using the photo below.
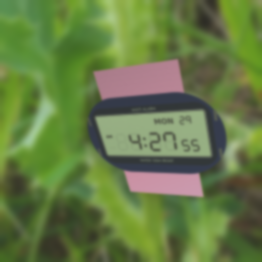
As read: 4:27
